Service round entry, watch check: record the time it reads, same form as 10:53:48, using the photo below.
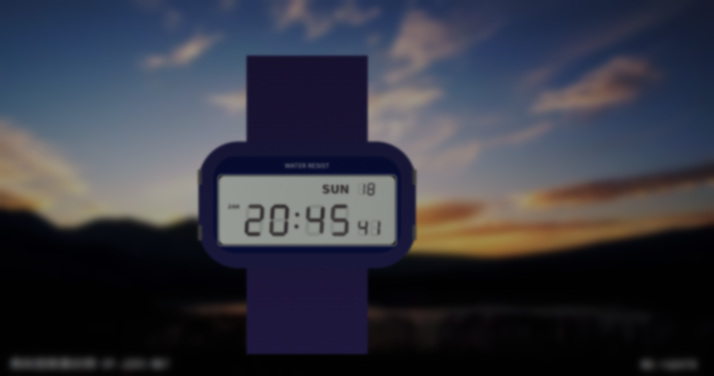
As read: 20:45:41
